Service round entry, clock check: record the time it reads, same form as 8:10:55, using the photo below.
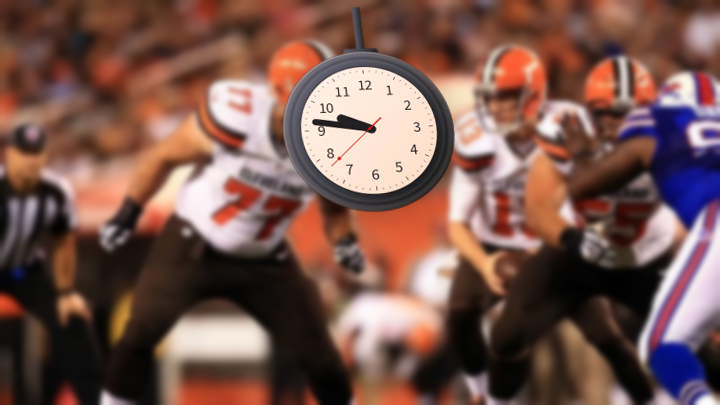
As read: 9:46:38
